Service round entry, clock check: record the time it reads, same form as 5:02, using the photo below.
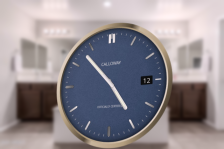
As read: 4:53
